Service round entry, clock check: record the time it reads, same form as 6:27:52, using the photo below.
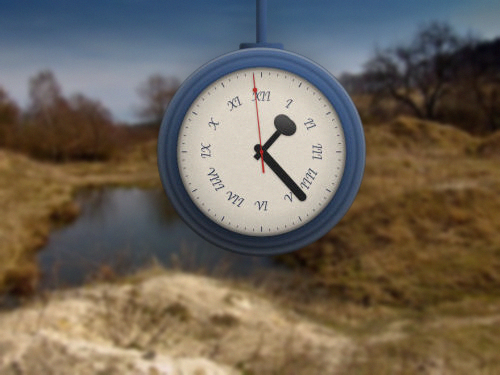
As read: 1:22:59
